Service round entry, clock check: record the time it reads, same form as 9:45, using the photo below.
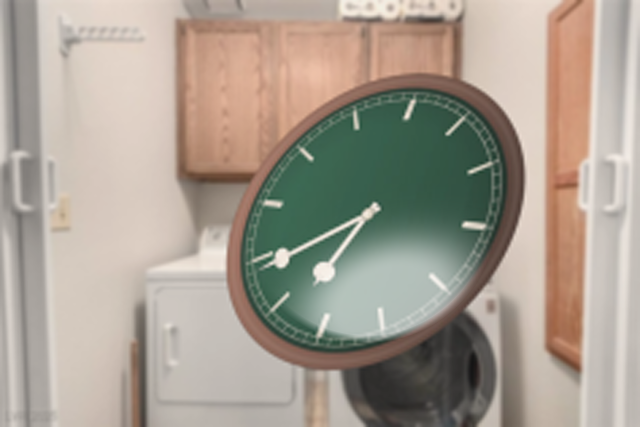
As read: 6:39
